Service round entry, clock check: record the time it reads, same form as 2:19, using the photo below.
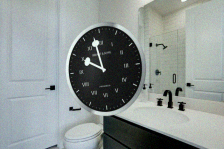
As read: 9:58
